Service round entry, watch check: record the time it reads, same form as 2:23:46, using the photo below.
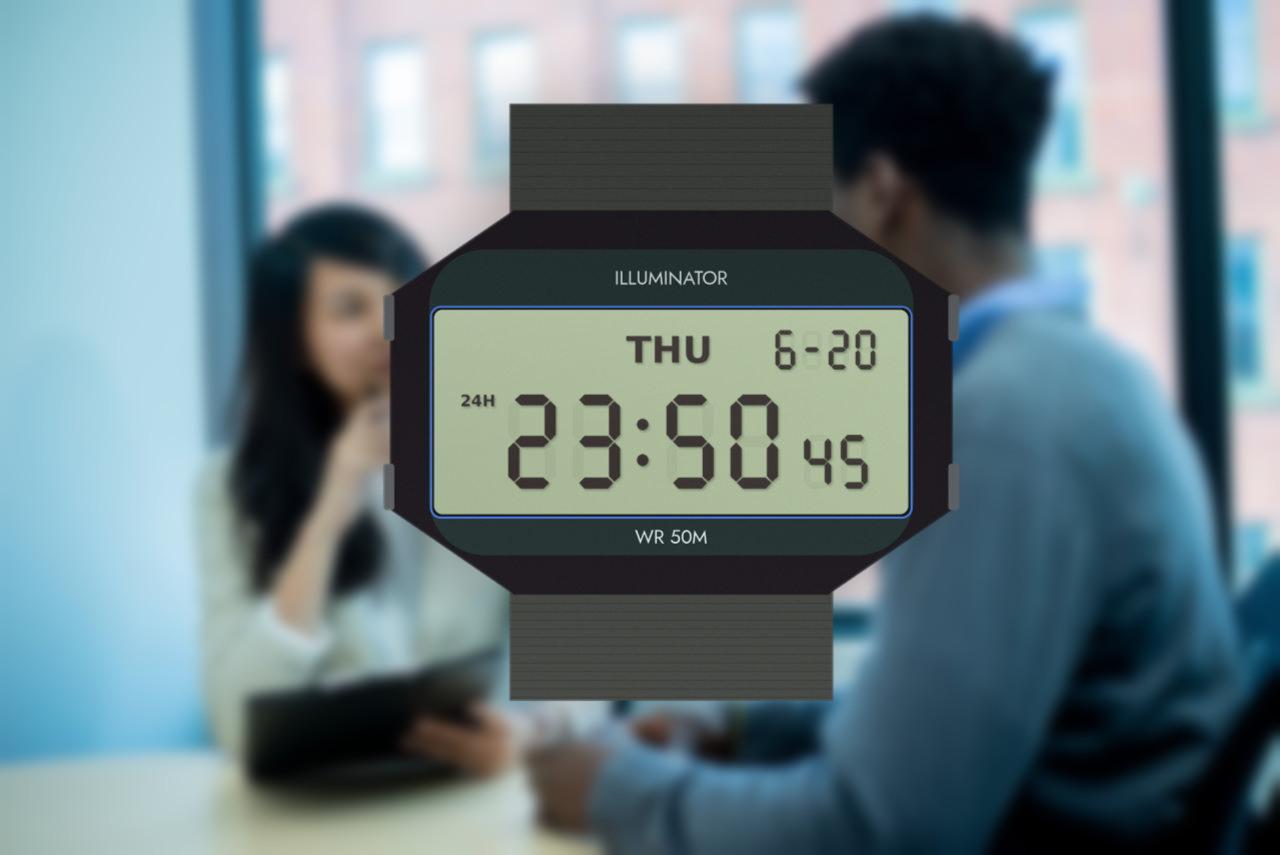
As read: 23:50:45
